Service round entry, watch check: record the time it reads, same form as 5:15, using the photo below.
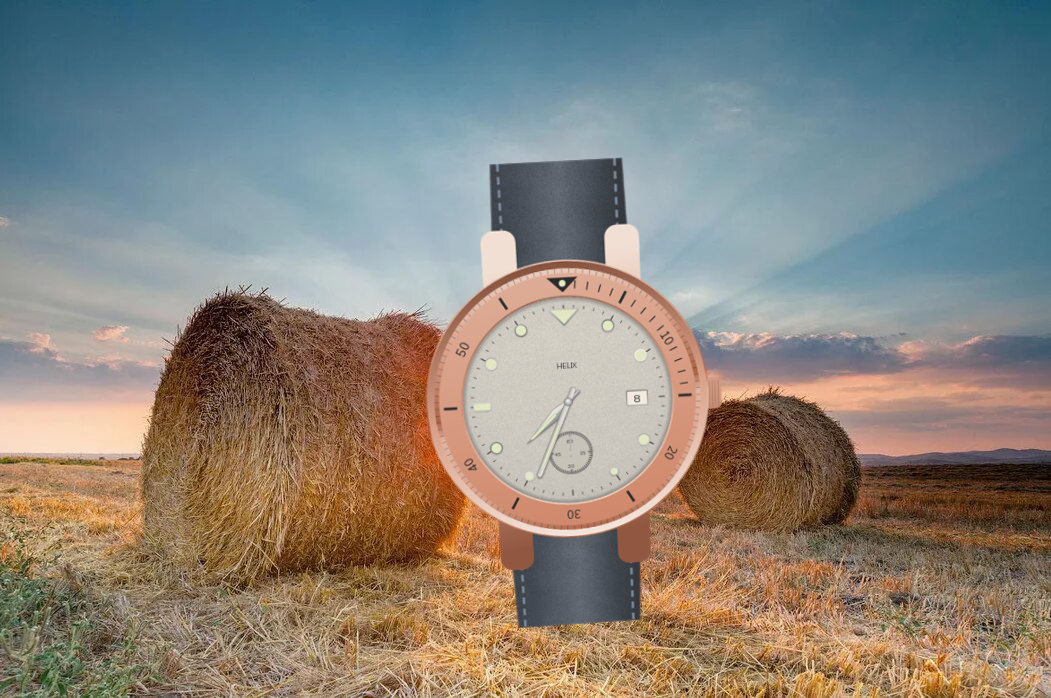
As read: 7:34
